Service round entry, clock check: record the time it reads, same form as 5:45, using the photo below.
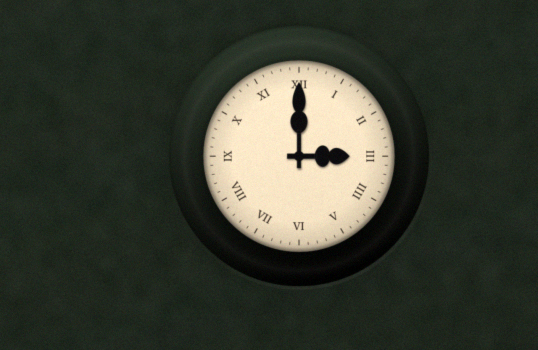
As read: 3:00
